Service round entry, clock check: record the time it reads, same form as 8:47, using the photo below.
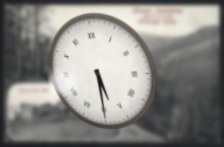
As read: 5:30
